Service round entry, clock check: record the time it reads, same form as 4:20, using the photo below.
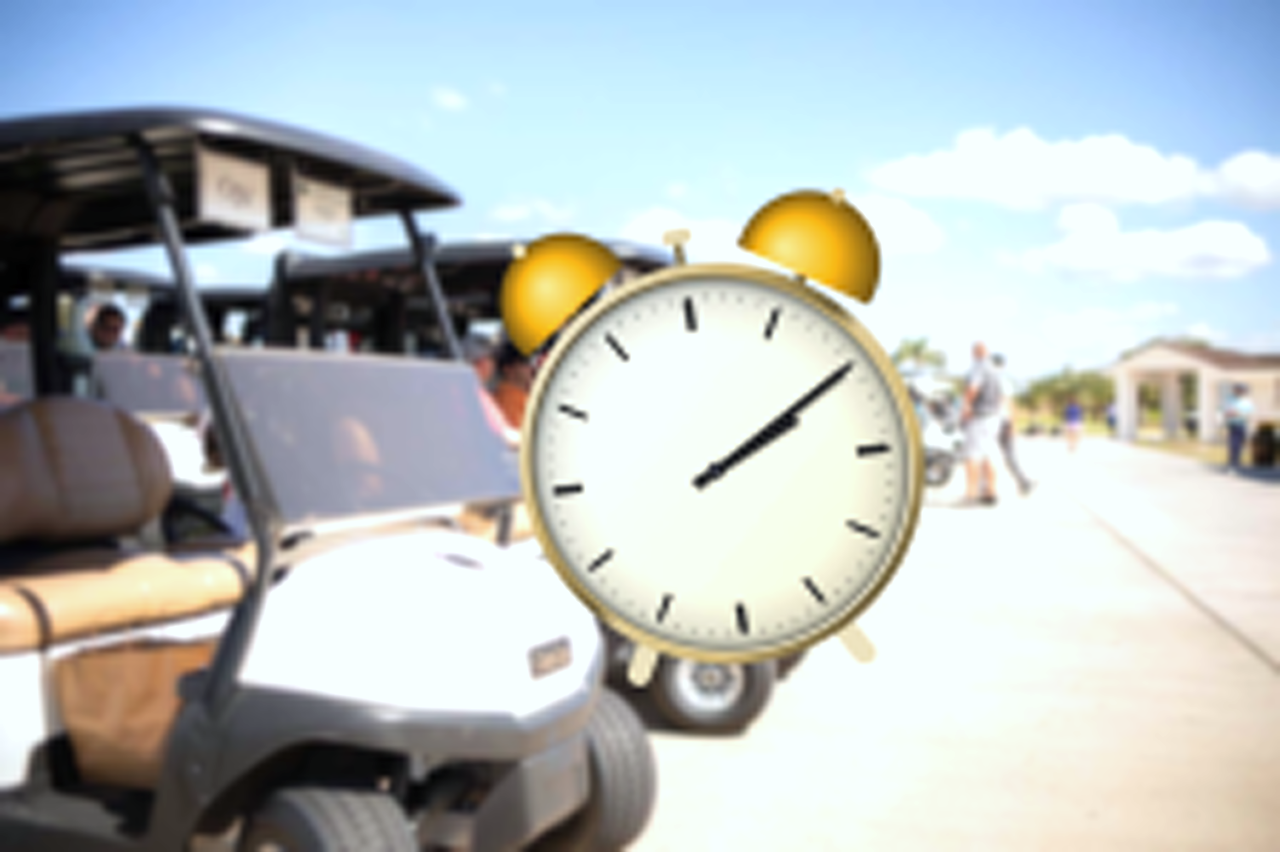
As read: 2:10
